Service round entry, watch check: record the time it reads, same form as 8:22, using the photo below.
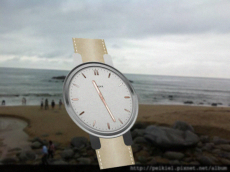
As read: 11:27
